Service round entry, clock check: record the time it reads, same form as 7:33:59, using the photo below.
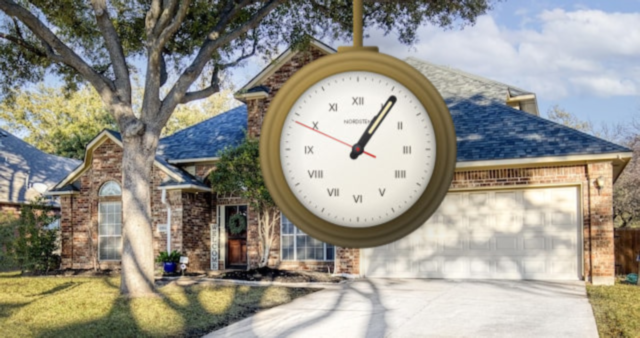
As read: 1:05:49
